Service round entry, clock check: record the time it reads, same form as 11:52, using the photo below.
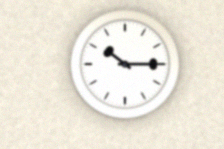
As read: 10:15
